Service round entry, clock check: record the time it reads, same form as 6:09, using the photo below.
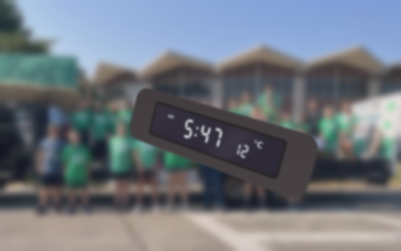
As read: 5:47
